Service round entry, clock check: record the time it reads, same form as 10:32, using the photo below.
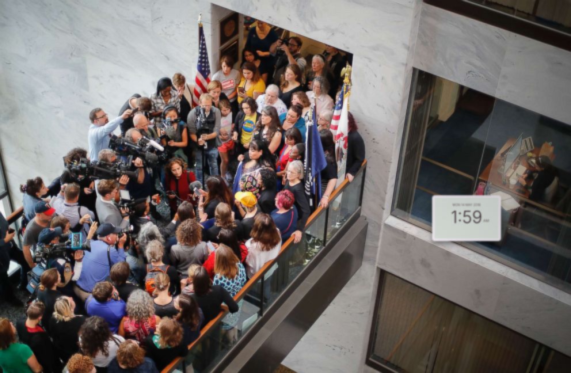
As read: 1:59
